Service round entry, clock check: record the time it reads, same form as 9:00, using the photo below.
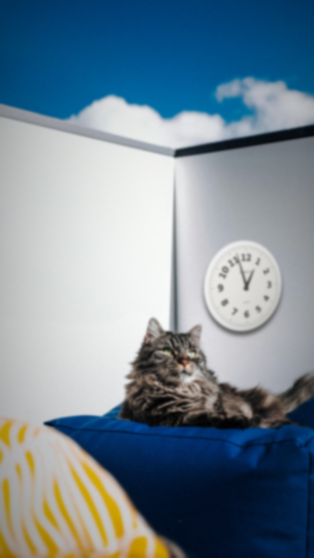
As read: 12:57
